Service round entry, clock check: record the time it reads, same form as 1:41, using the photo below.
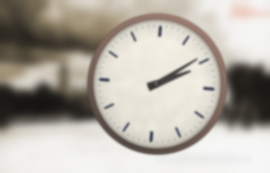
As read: 2:09
